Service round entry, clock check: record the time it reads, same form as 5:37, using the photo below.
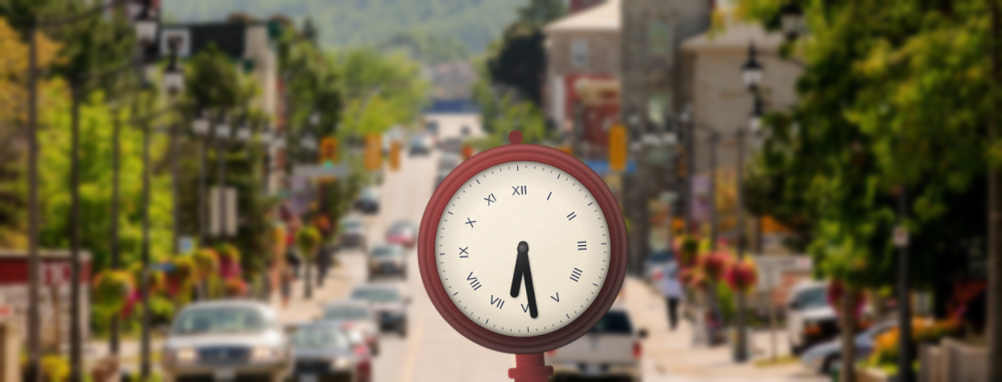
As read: 6:29
